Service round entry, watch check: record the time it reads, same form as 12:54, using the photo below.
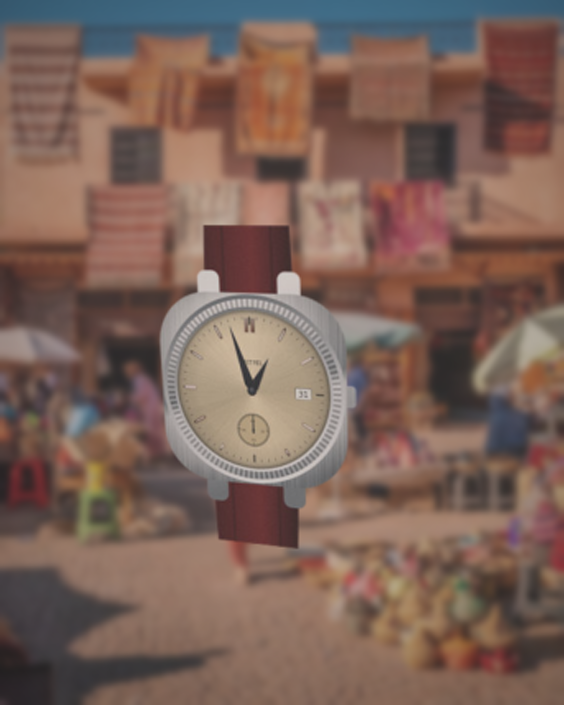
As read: 12:57
